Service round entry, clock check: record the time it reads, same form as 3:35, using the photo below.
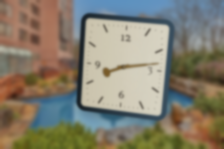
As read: 8:13
